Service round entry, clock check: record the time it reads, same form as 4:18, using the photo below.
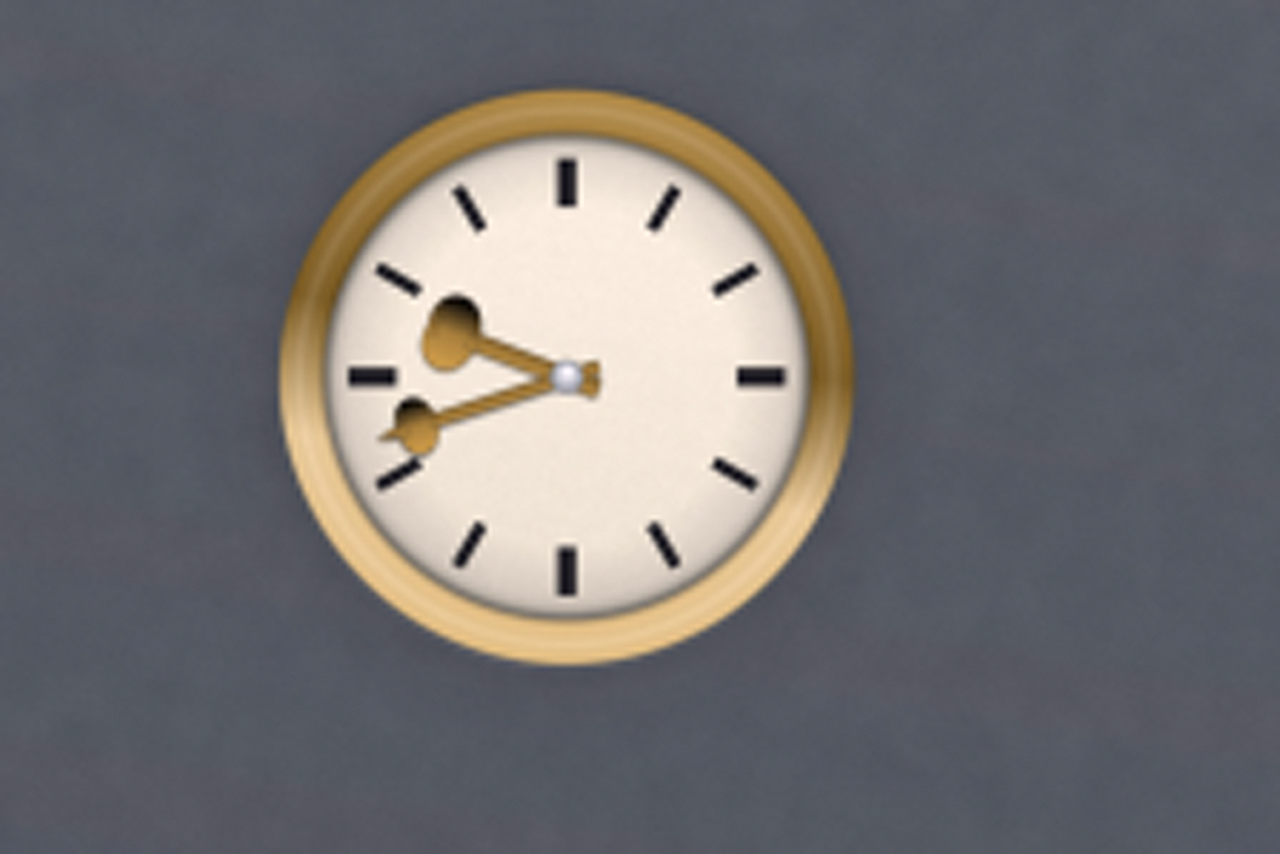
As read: 9:42
